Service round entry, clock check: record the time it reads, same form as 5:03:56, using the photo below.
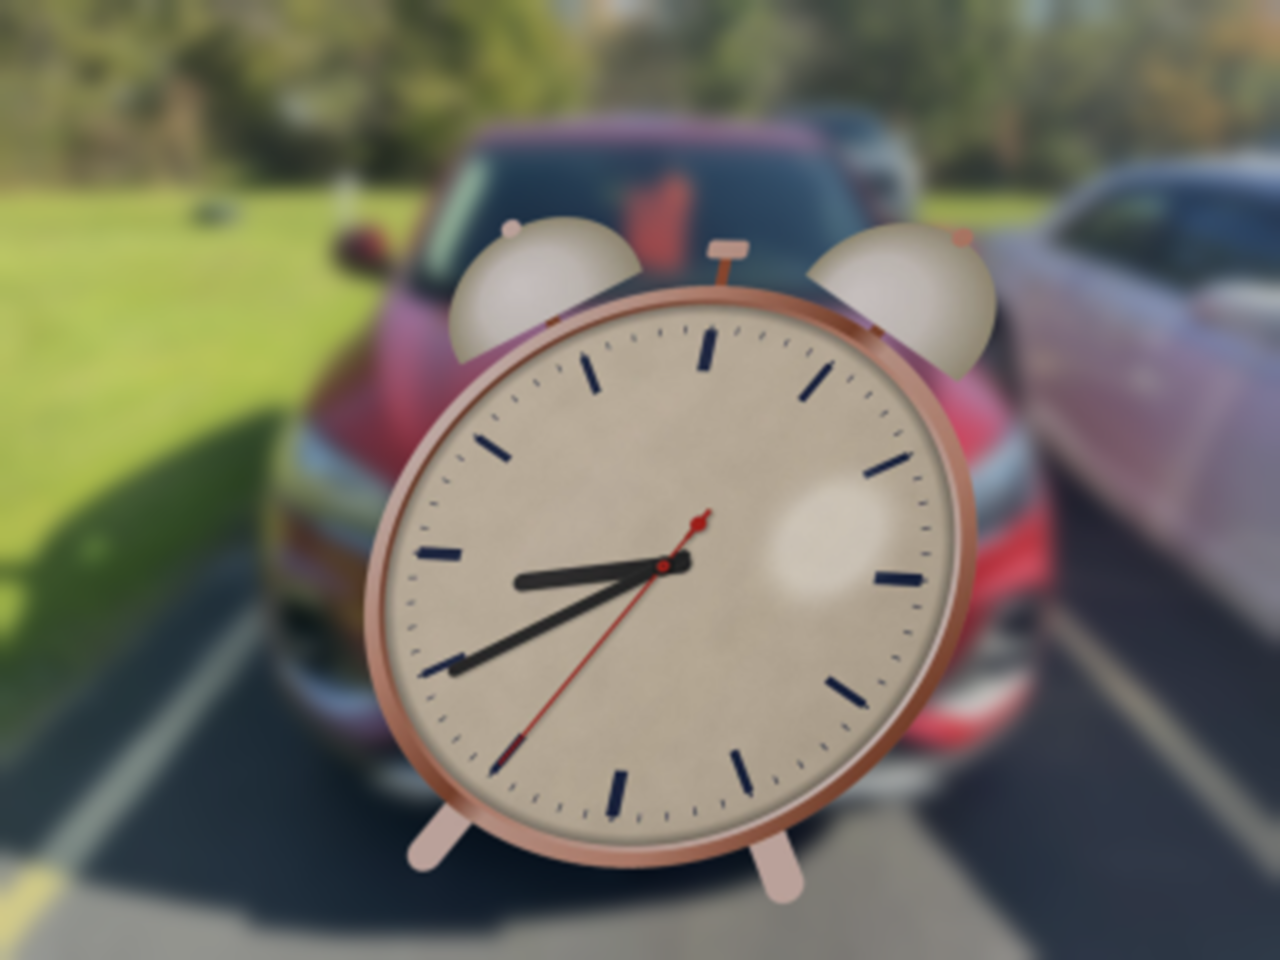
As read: 8:39:35
